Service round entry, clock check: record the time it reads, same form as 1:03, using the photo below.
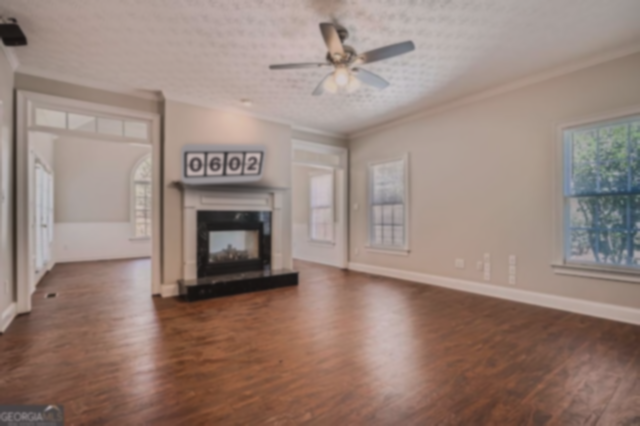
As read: 6:02
